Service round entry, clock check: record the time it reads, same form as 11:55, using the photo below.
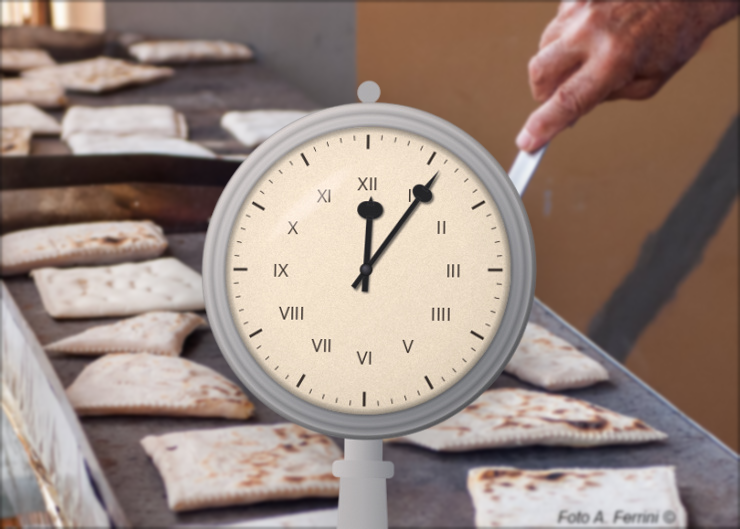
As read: 12:06
